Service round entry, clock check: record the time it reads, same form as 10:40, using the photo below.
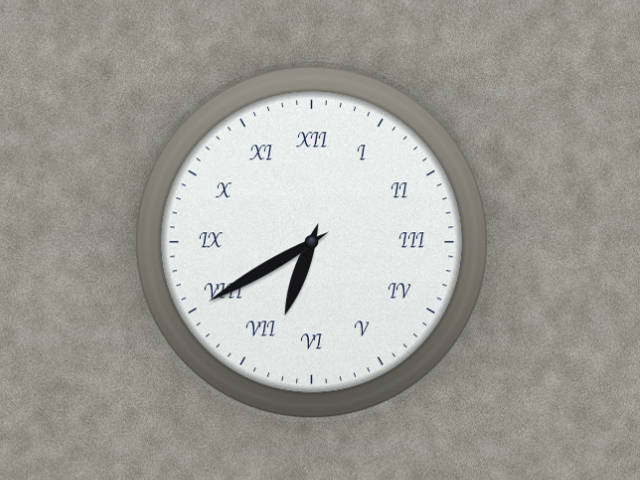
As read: 6:40
